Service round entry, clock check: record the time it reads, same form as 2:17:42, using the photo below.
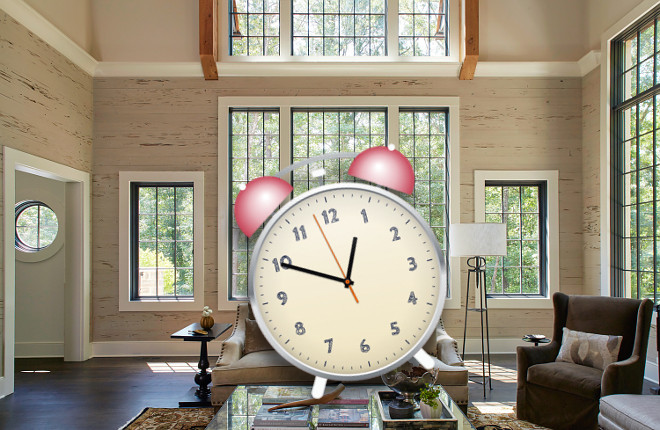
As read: 12:49:58
